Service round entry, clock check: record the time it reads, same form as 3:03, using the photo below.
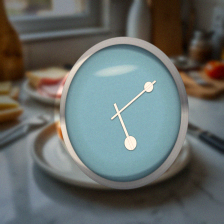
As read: 5:09
